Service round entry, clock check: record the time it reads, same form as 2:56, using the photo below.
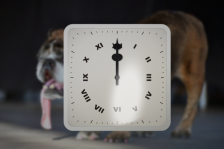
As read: 12:00
